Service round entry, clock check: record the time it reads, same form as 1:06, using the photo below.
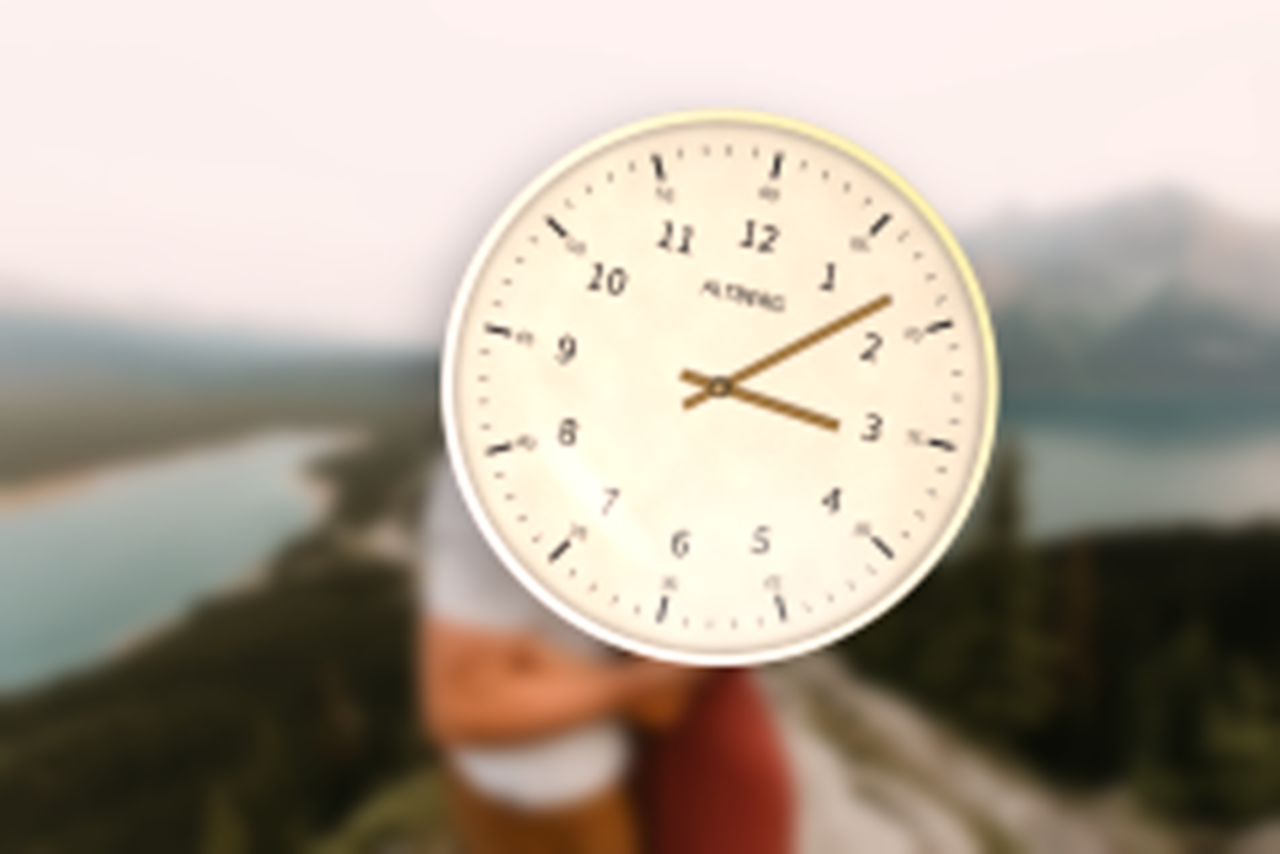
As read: 3:08
